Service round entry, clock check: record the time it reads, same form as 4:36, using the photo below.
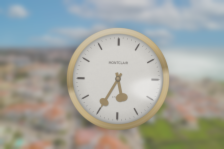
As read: 5:35
